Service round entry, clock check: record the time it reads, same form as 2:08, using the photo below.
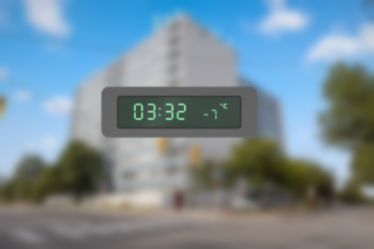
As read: 3:32
